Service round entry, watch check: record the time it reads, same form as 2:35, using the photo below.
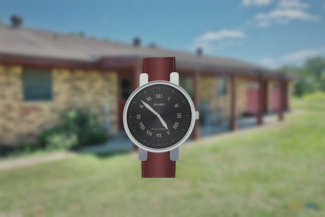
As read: 4:52
